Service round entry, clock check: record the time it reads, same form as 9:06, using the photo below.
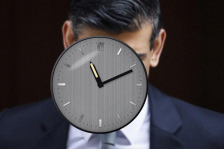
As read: 11:11
